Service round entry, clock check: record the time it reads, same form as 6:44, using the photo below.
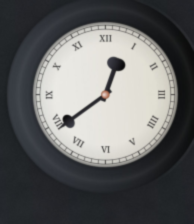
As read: 12:39
